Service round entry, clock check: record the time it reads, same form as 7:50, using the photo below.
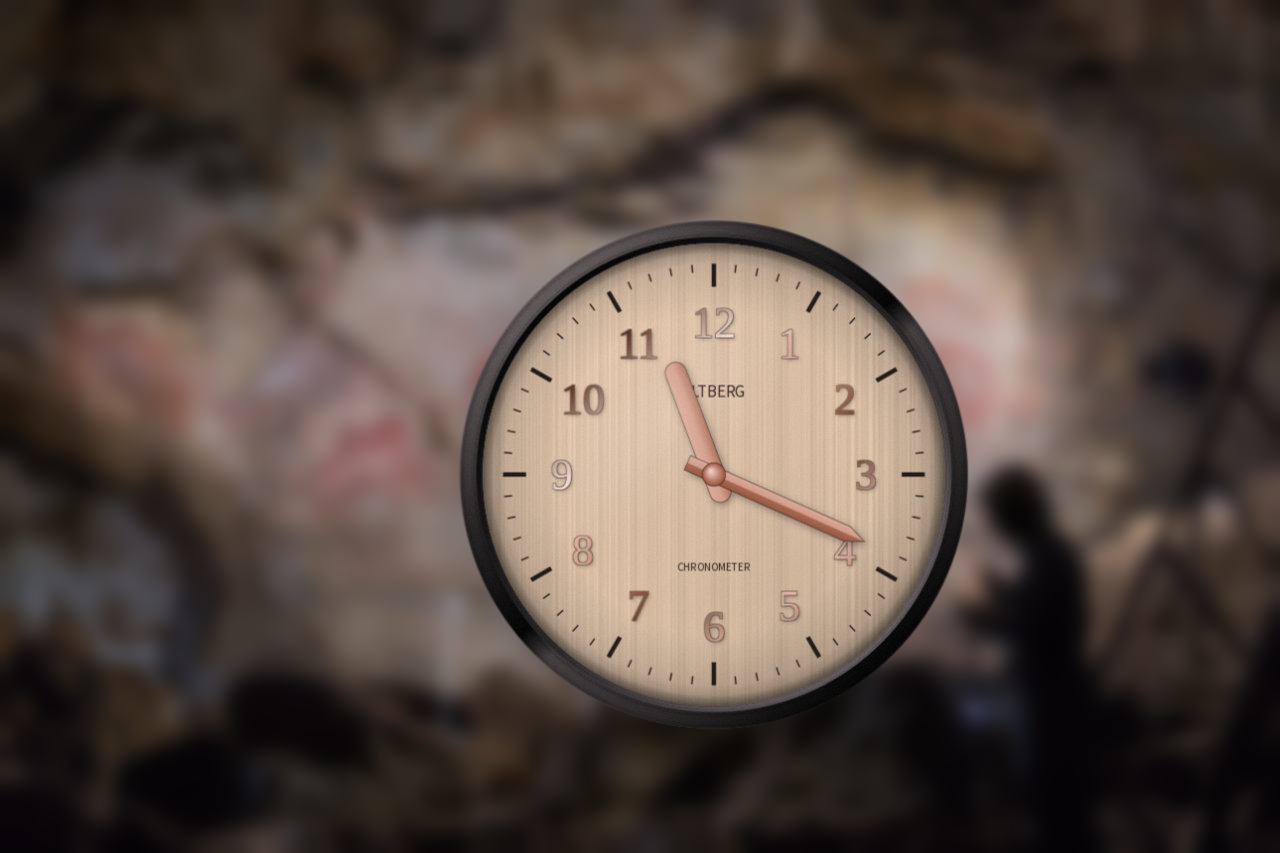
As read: 11:19
